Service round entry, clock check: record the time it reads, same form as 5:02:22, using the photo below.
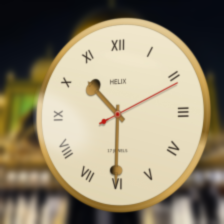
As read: 10:30:11
